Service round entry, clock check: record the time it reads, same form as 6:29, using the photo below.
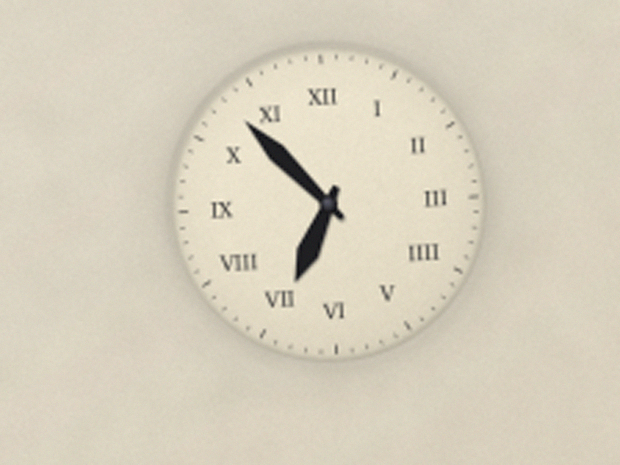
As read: 6:53
